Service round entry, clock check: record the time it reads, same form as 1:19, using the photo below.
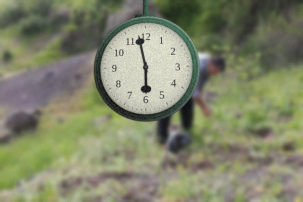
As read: 5:58
